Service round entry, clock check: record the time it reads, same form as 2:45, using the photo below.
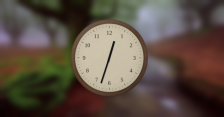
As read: 12:33
